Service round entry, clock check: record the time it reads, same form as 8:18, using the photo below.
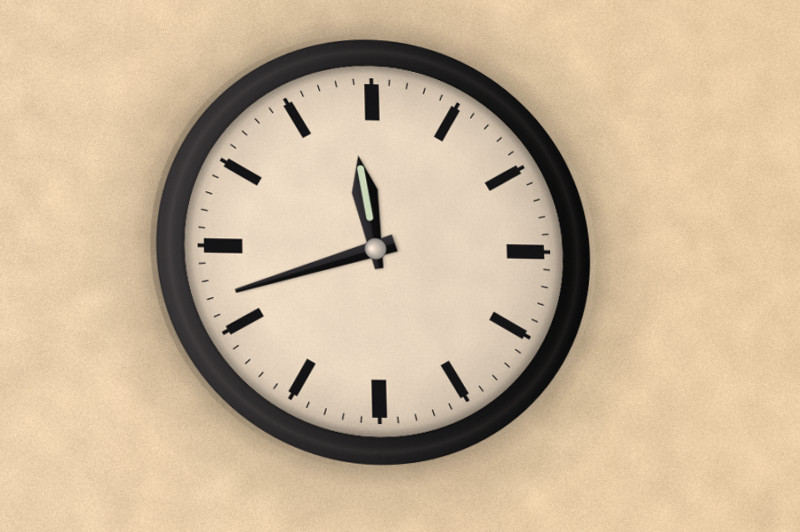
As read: 11:42
